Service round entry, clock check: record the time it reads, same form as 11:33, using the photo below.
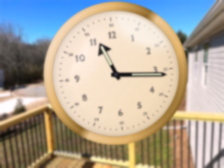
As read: 11:16
